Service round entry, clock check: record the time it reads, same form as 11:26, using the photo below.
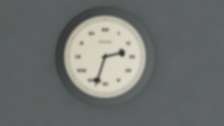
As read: 2:33
